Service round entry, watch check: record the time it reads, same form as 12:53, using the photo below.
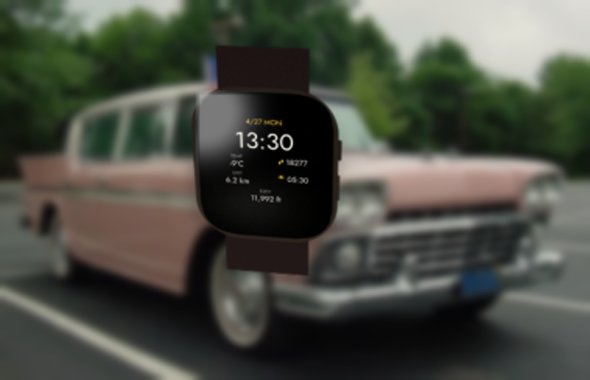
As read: 13:30
